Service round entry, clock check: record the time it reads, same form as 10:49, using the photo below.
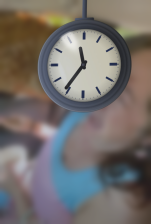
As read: 11:36
